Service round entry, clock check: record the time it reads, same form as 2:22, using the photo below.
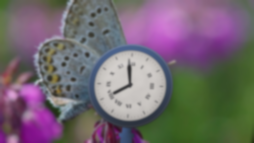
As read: 7:59
